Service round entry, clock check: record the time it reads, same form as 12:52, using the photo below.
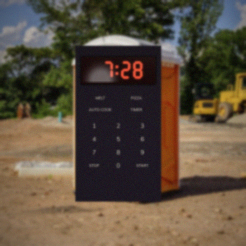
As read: 7:28
